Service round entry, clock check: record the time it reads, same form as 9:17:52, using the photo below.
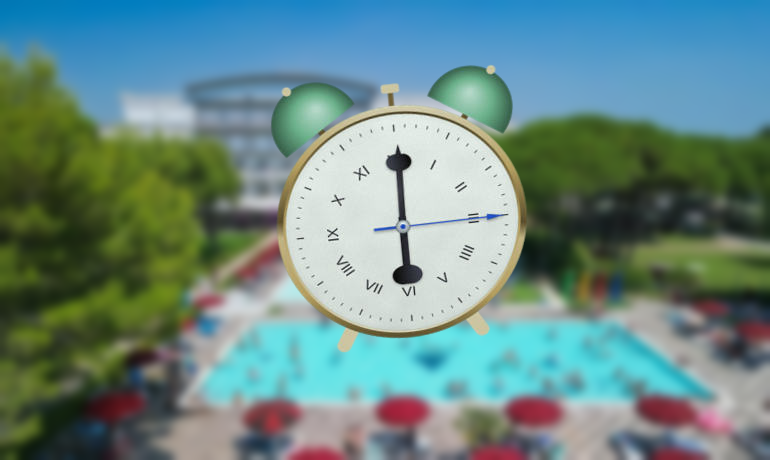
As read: 6:00:15
